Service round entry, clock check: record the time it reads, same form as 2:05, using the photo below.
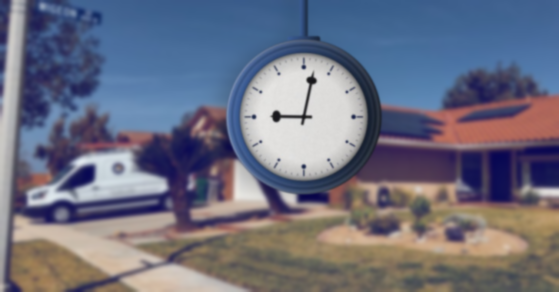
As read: 9:02
